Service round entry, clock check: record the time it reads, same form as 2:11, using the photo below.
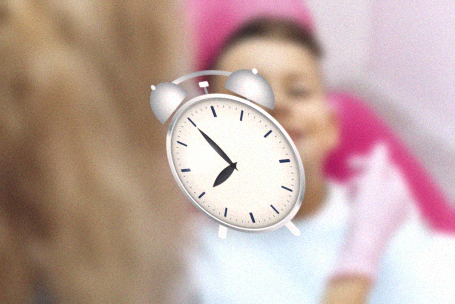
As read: 7:55
